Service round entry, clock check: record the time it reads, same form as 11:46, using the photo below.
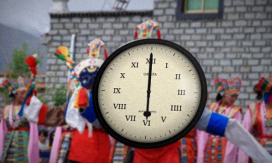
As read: 6:00
